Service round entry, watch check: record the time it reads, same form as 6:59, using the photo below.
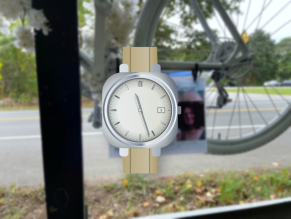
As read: 11:27
